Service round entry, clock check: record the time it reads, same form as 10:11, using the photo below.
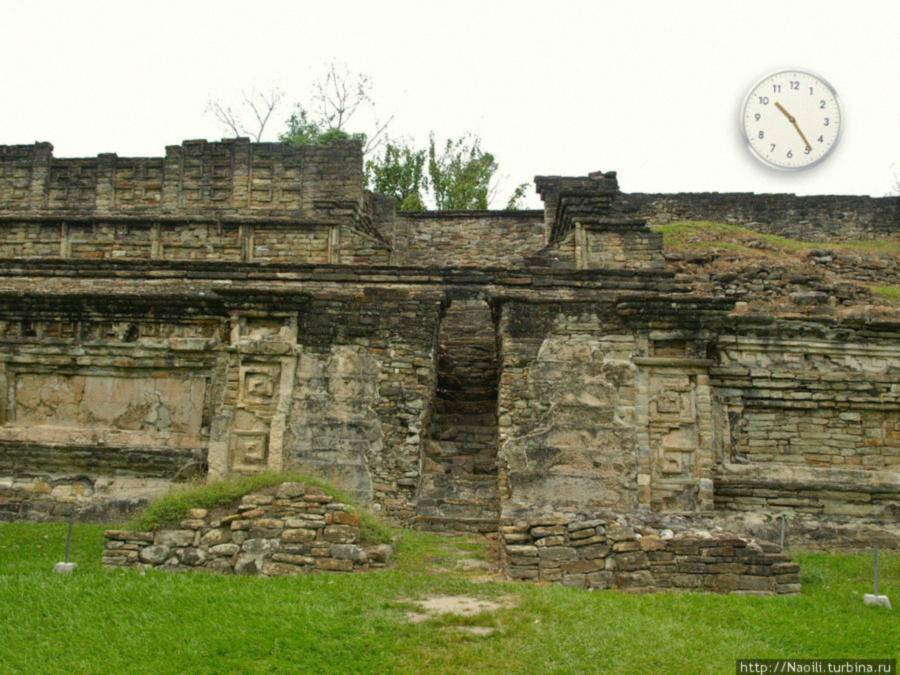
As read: 10:24
